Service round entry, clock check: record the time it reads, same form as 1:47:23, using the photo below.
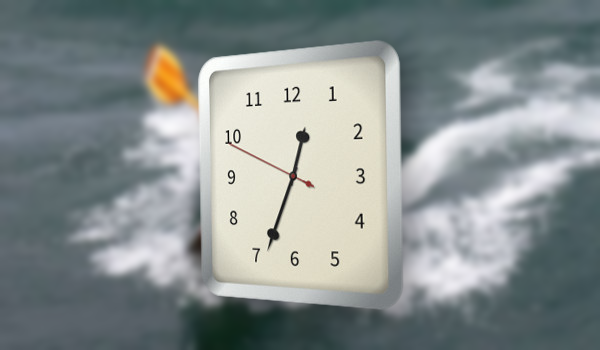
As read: 12:33:49
